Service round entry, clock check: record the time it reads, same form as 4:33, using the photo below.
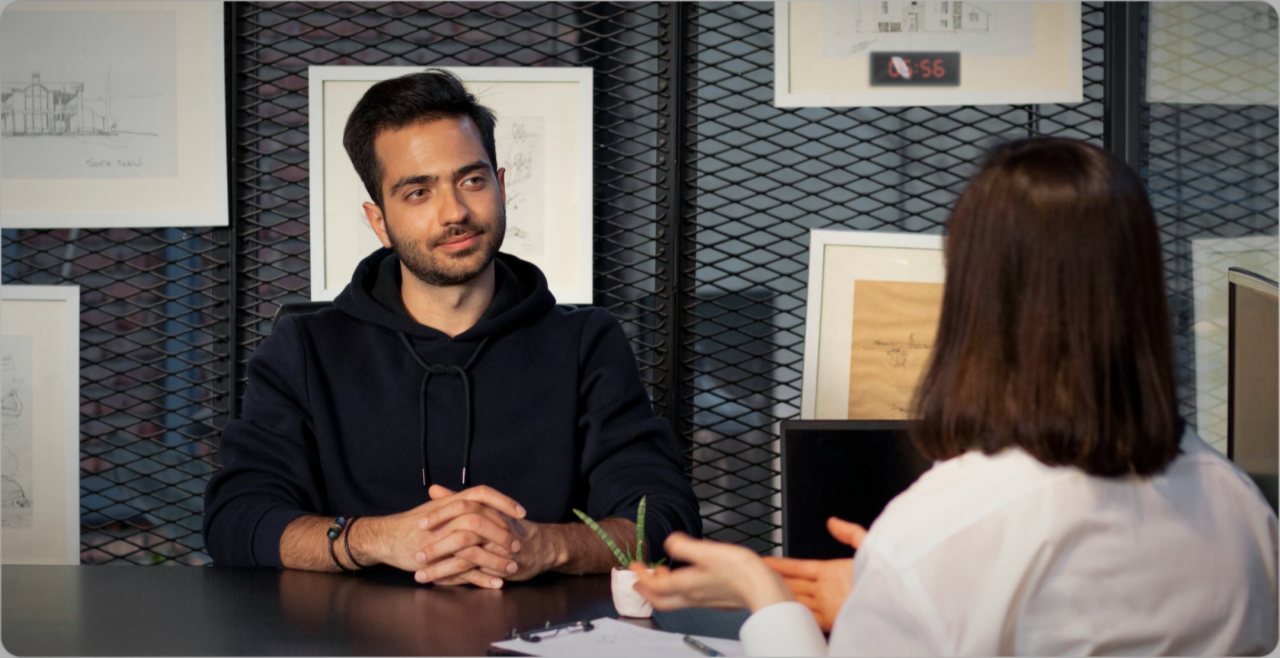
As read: 5:56
